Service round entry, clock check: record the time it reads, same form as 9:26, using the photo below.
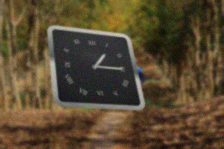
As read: 1:15
